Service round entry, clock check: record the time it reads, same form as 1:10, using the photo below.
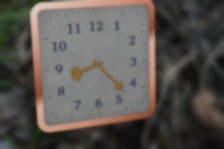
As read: 8:23
